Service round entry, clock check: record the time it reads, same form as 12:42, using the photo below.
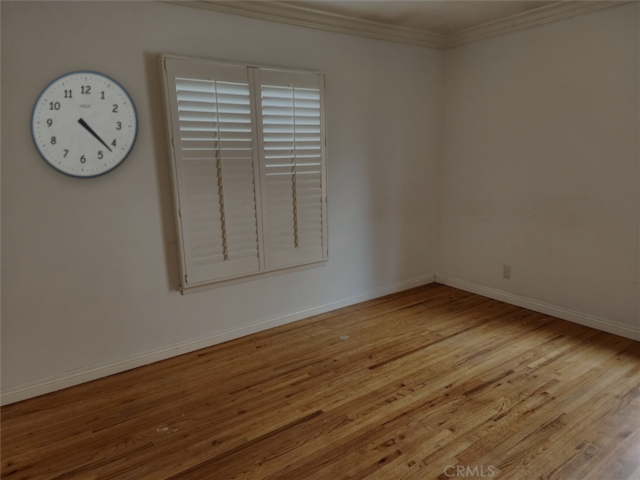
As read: 4:22
